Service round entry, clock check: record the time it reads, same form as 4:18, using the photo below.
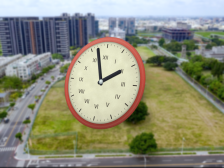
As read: 1:57
